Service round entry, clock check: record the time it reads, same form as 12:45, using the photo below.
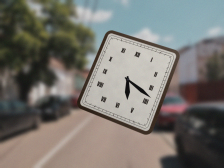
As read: 5:18
